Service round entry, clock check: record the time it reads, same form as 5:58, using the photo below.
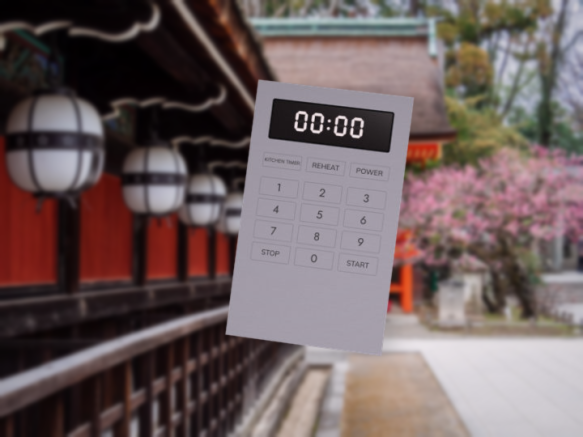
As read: 0:00
